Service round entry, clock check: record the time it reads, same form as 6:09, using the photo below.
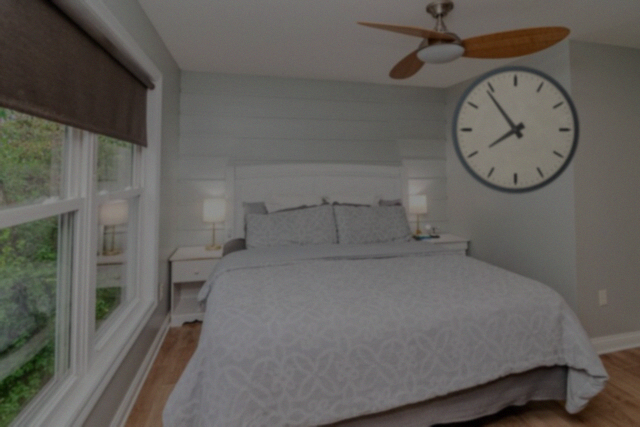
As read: 7:54
